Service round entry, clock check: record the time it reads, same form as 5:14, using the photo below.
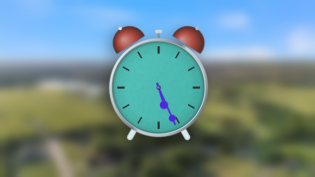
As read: 5:26
